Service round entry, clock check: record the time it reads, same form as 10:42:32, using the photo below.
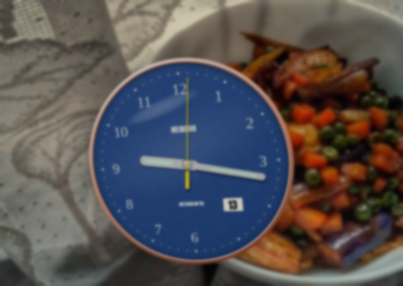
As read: 9:17:01
